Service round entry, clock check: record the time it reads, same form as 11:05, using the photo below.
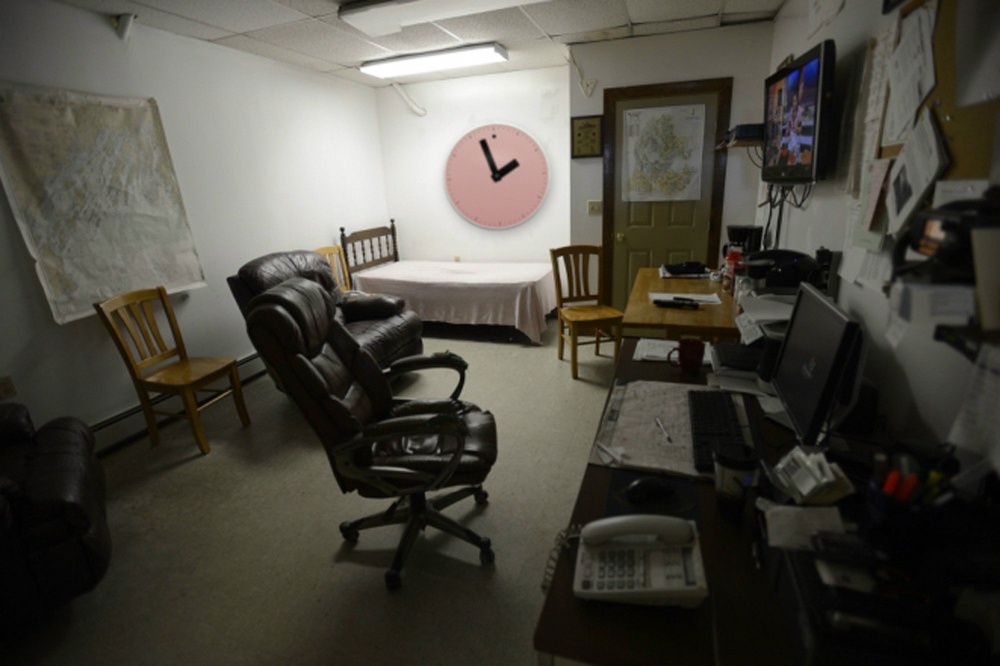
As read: 1:57
